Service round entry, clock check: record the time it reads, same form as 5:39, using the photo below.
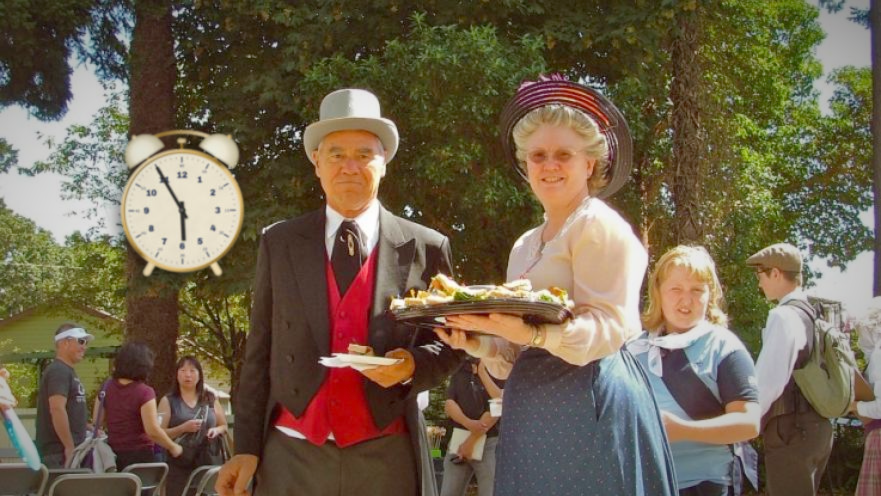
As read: 5:55
